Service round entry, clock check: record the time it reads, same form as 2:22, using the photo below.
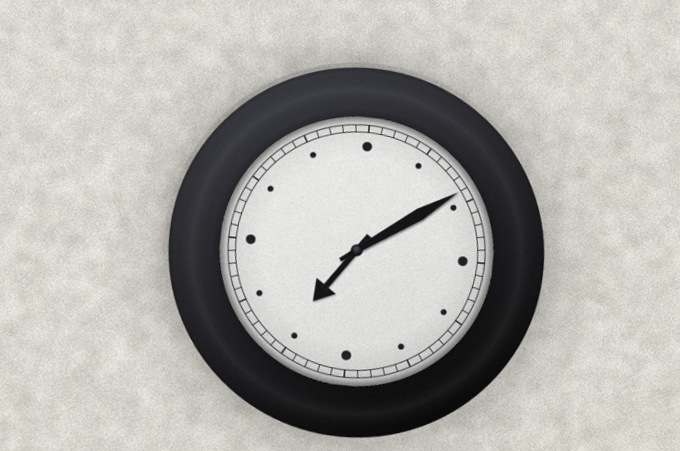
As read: 7:09
